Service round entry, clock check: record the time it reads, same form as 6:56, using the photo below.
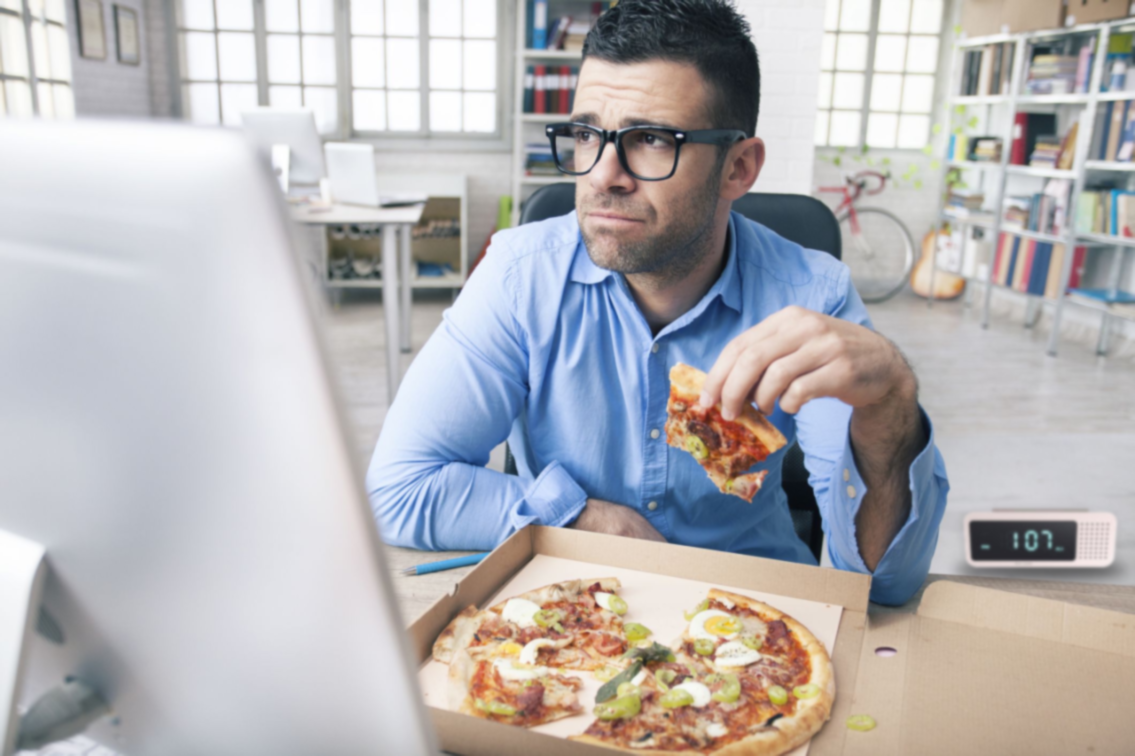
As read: 1:07
